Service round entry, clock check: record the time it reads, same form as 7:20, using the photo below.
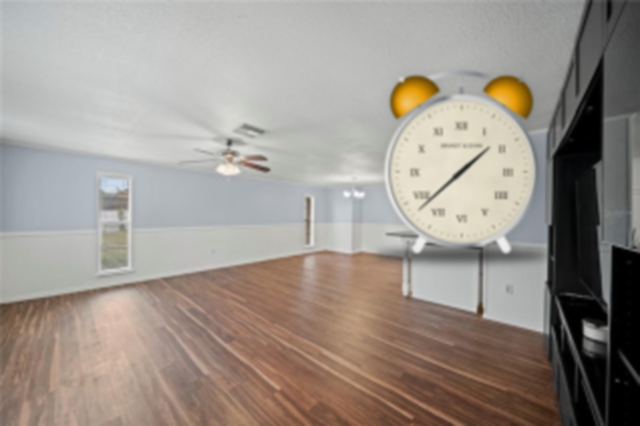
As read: 1:38
